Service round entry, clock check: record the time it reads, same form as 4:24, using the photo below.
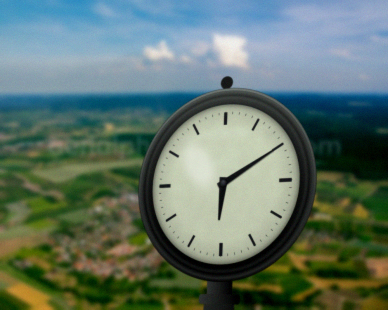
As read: 6:10
